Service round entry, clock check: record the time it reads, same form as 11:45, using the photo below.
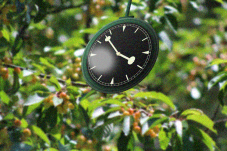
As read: 3:53
